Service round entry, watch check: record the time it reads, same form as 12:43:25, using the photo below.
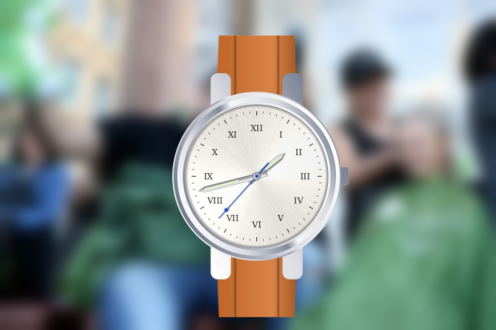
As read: 1:42:37
